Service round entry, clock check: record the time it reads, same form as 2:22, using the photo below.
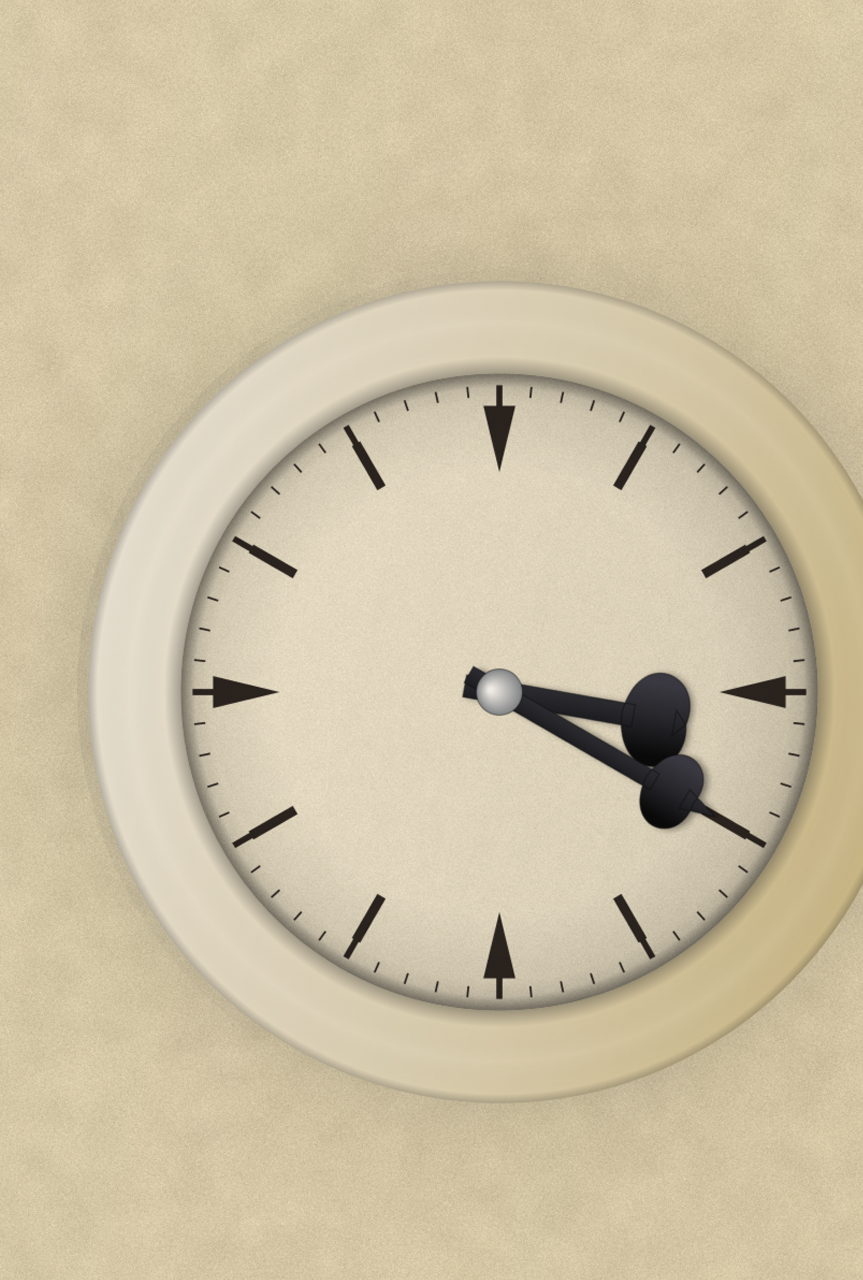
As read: 3:20
